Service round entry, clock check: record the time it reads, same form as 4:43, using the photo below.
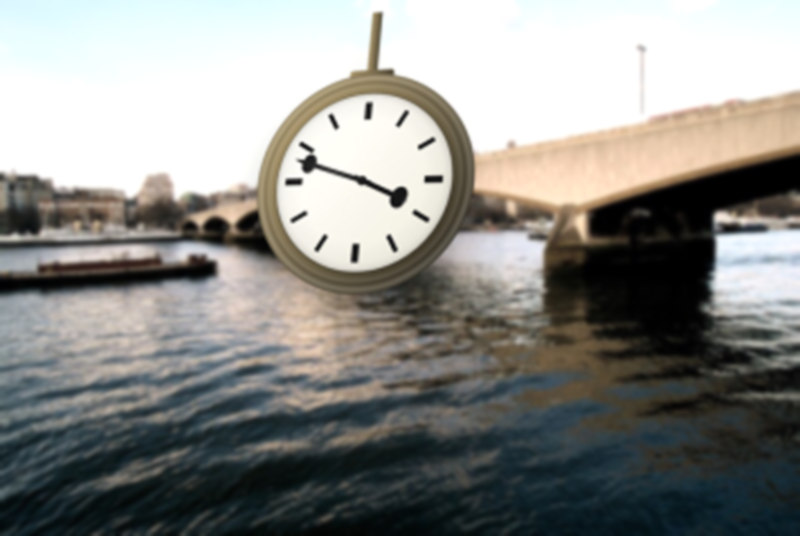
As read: 3:48
